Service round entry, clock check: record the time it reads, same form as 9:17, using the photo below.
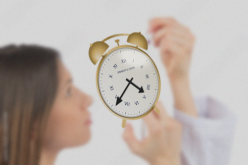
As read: 4:39
